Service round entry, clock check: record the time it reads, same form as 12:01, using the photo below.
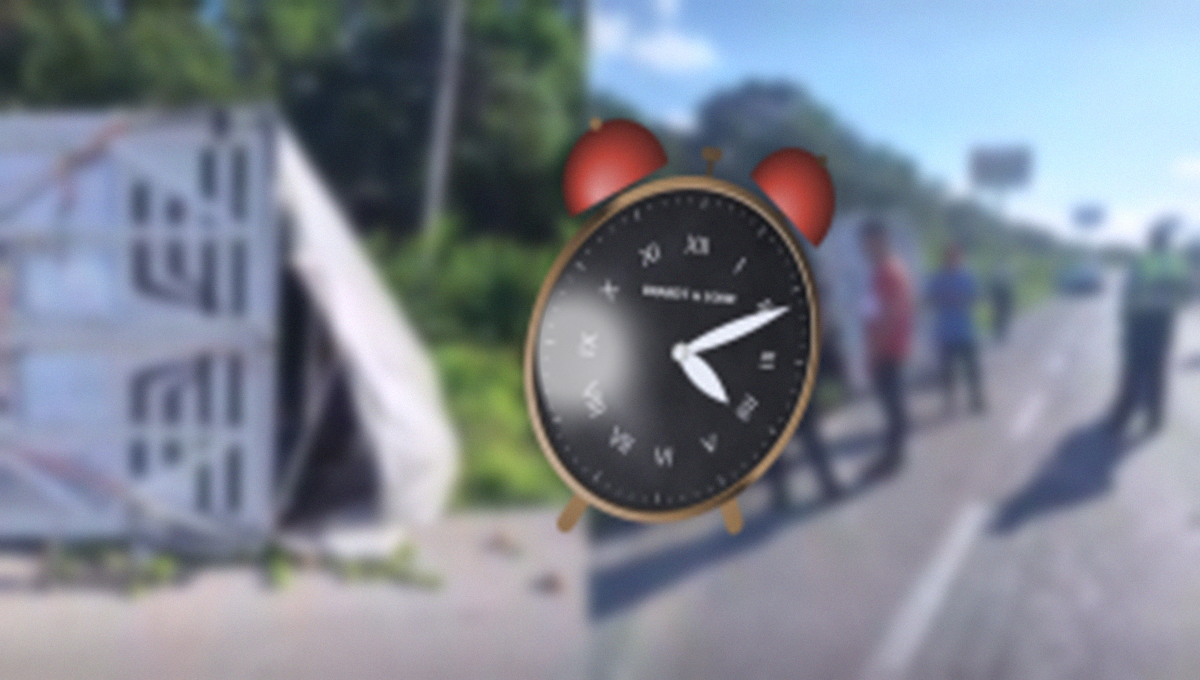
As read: 4:11
